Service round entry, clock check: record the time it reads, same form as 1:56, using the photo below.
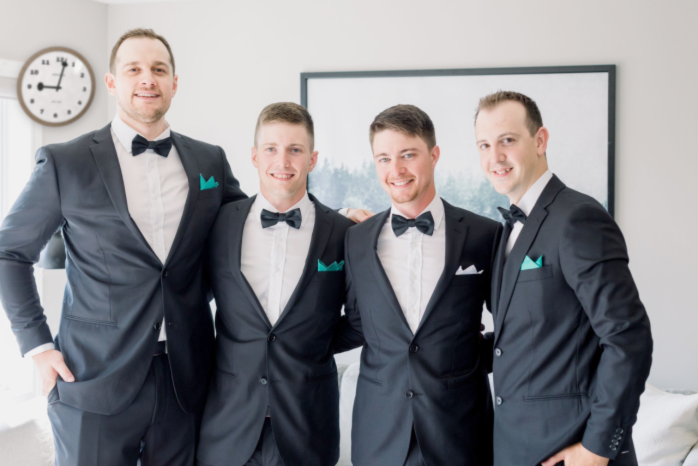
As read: 9:02
